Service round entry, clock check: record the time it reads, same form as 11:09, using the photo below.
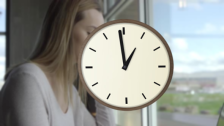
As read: 12:59
